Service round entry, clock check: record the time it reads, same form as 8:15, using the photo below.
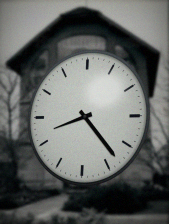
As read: 8:23
